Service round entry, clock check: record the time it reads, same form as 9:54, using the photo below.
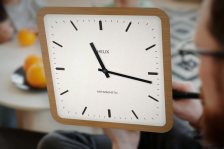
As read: 11:17
